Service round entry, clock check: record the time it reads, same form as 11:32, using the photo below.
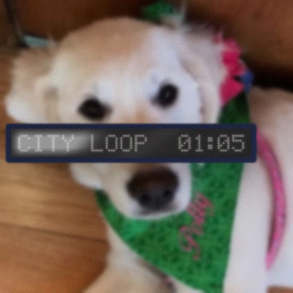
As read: 1:05
